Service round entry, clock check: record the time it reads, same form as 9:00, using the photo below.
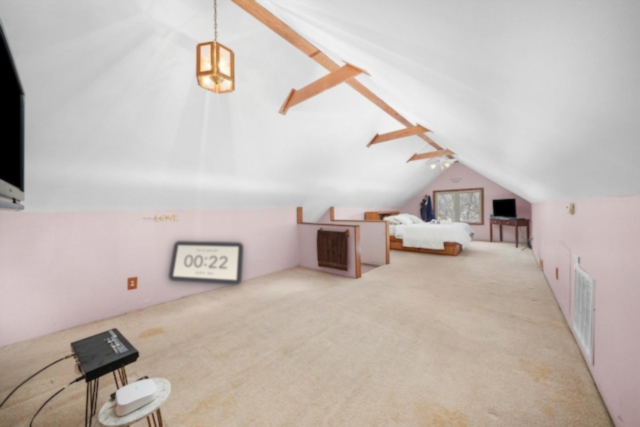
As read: 0:22
